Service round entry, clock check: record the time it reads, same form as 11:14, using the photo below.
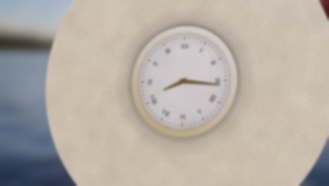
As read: 8:16
